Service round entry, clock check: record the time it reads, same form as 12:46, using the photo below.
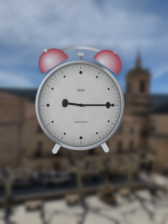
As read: 9:15
